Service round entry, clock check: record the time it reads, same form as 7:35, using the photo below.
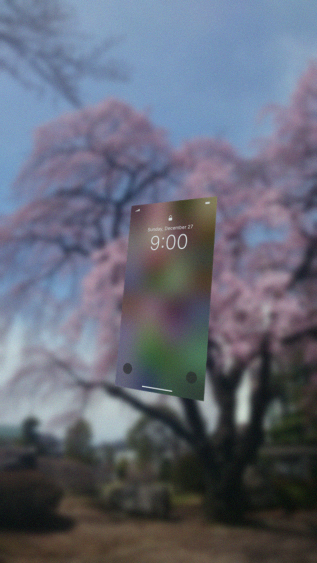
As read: 9:00
